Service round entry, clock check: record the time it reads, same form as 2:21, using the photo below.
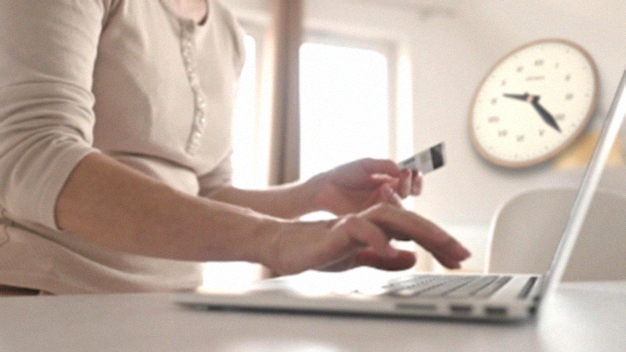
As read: 9:22
